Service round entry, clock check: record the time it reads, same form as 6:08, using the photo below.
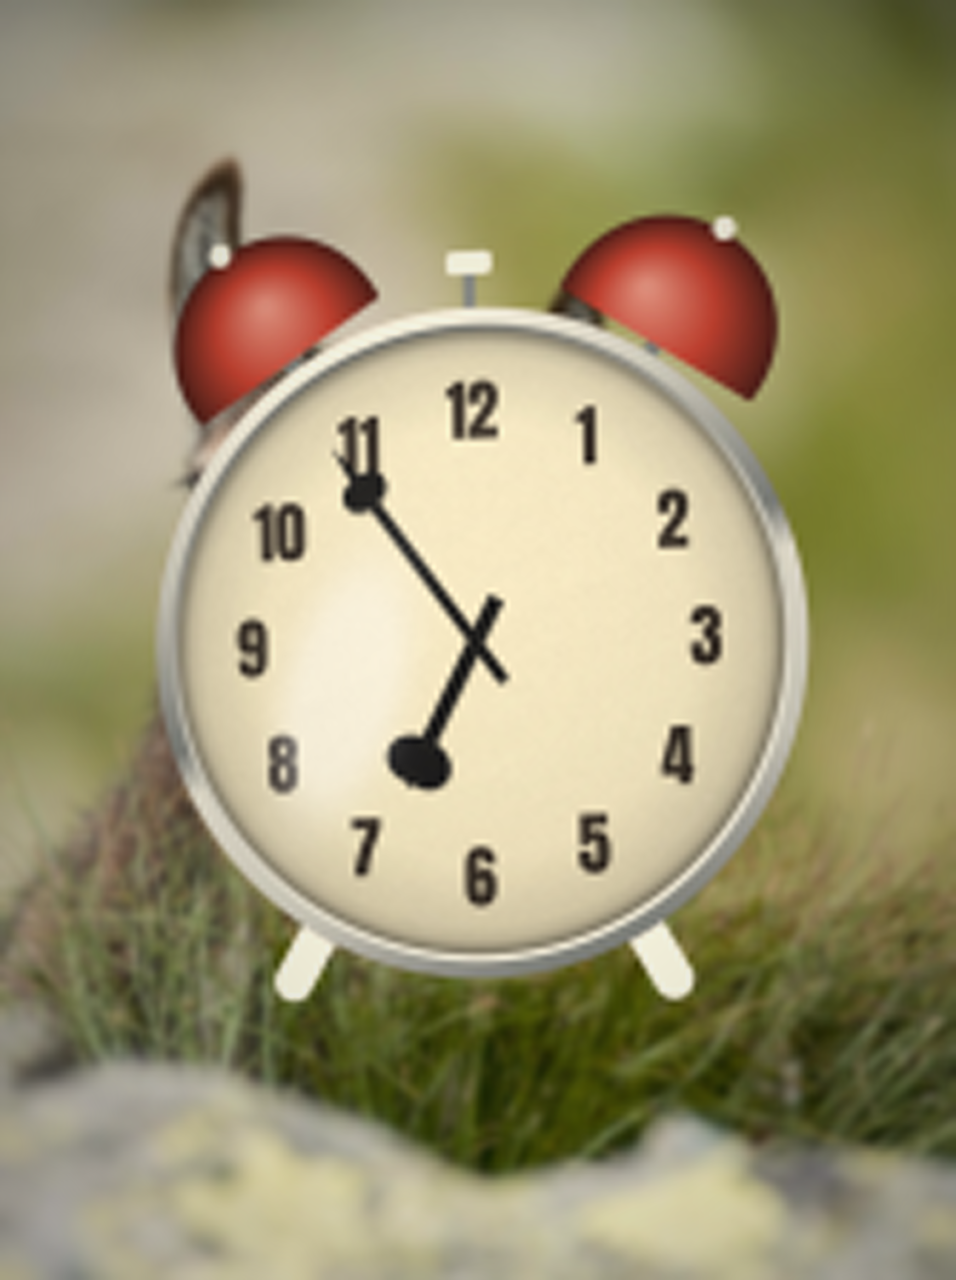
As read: 6:54
